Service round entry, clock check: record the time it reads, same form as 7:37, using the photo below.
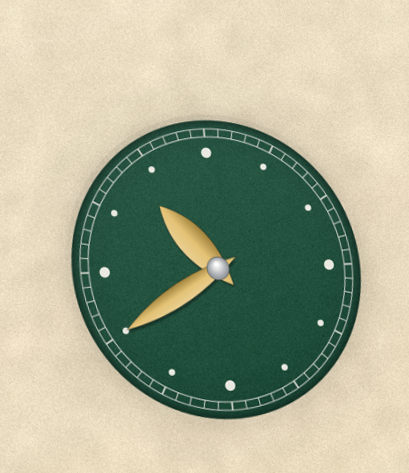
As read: 10:40
